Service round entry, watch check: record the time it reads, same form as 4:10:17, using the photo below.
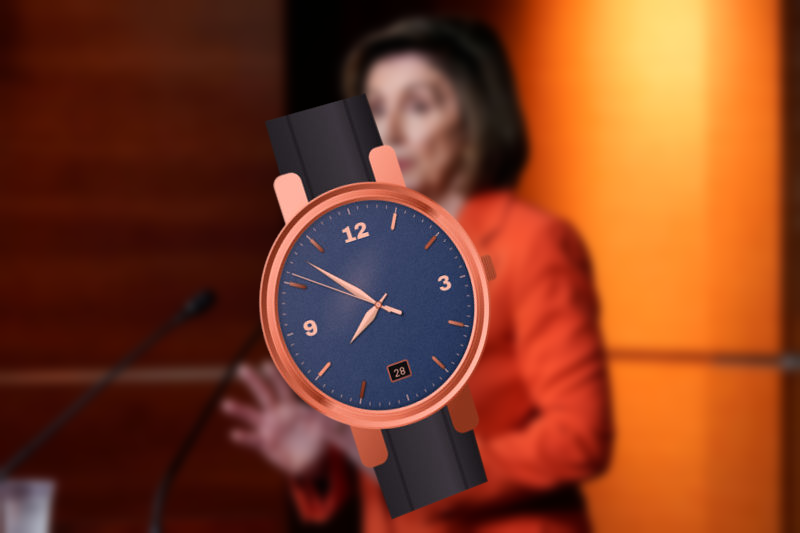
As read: 7:52:51
